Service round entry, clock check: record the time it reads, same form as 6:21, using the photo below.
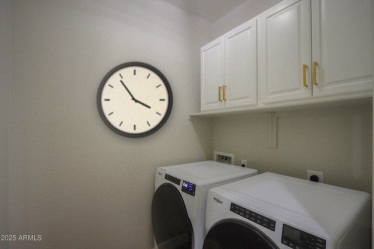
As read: 3:54
